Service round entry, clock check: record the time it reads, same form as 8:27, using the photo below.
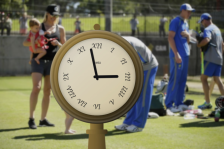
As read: 2:58
